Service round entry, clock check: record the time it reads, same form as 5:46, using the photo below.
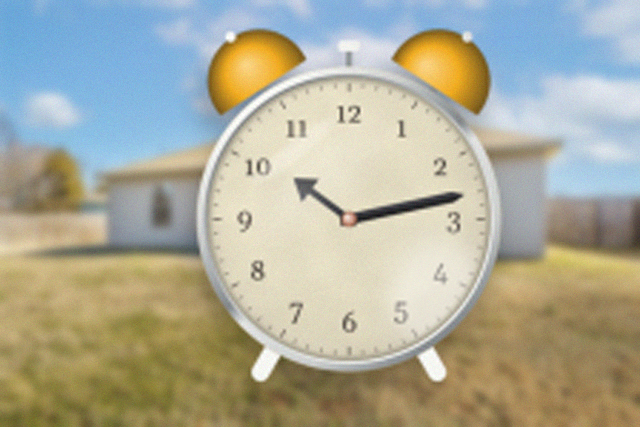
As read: 10:13
